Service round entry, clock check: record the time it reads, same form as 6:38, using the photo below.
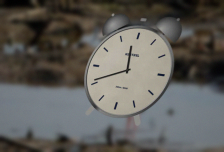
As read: 11:41
